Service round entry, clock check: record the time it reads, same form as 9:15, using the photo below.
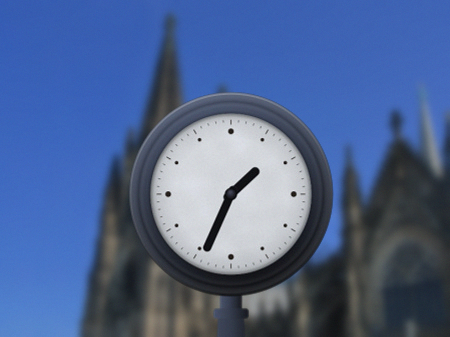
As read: 1:34
